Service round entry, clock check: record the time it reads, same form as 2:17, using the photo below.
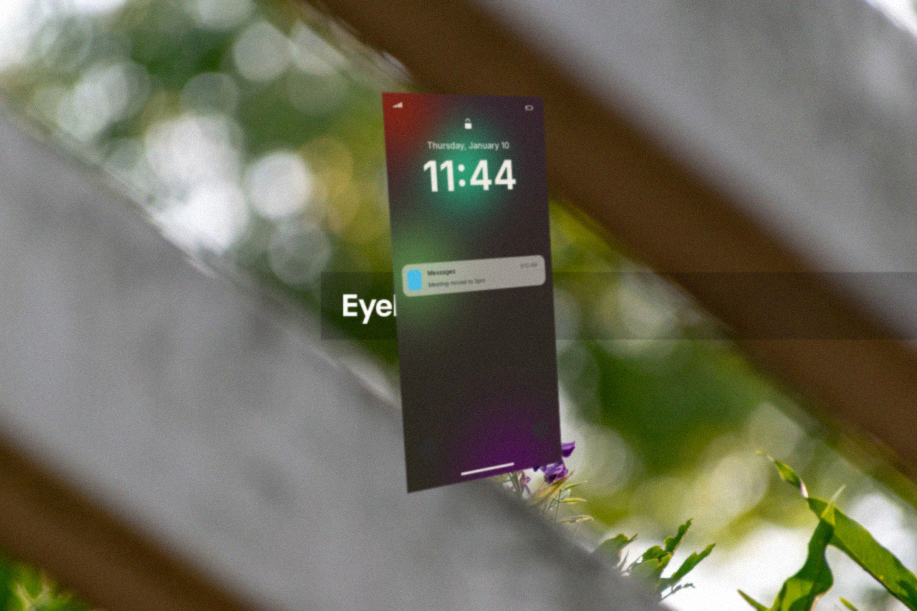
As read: 11:44
